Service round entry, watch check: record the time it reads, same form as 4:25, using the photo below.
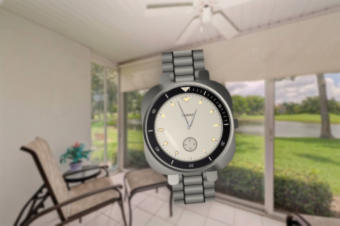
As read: 12:57
